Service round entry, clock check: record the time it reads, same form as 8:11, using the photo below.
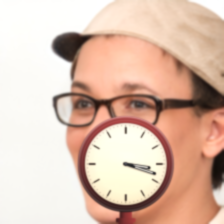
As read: 3:18
